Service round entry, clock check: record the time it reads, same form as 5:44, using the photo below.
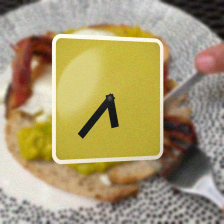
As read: 5:37
